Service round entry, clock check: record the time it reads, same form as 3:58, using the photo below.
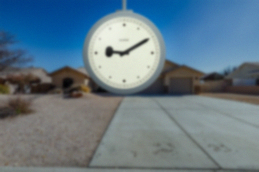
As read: 9:10
